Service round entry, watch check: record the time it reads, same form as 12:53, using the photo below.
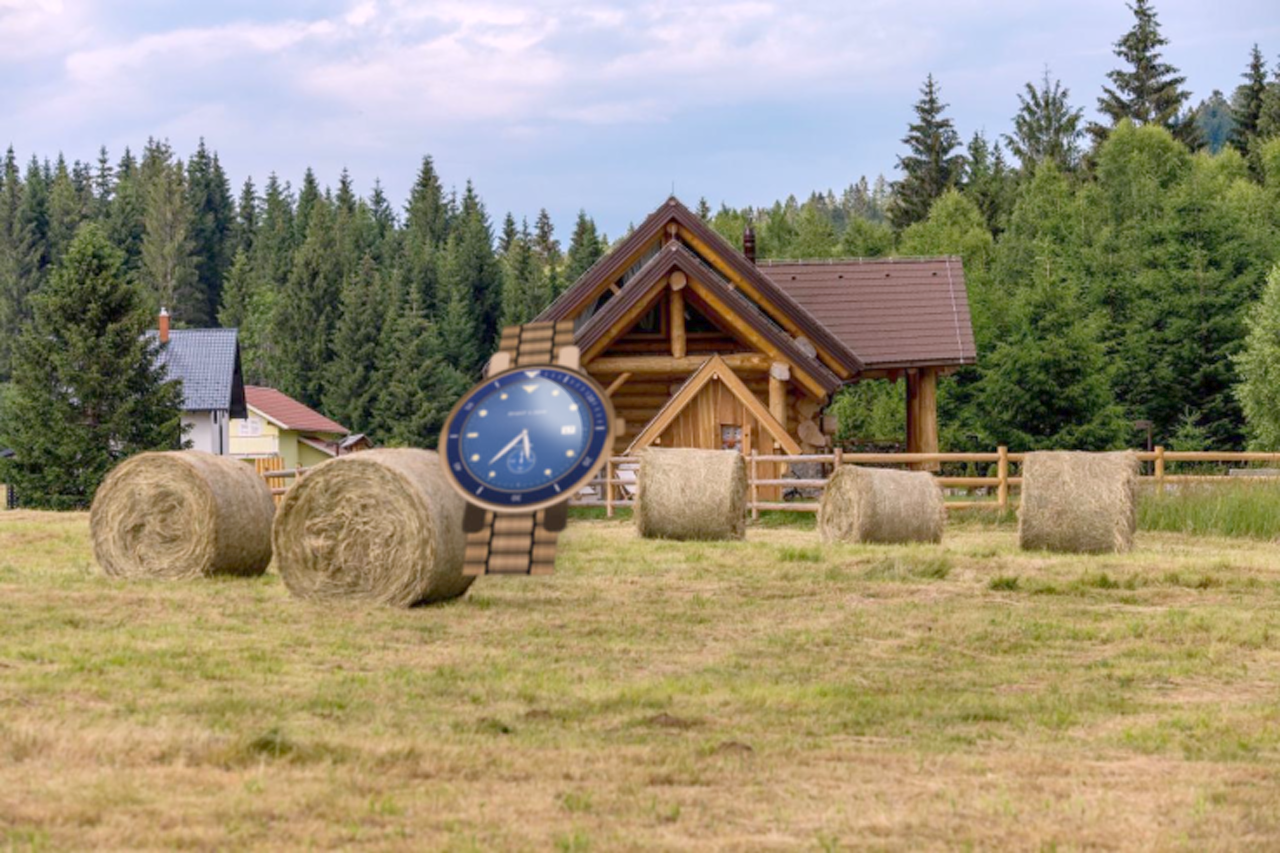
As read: 5:37
